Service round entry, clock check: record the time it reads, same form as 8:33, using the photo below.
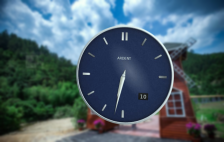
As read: 6:32
